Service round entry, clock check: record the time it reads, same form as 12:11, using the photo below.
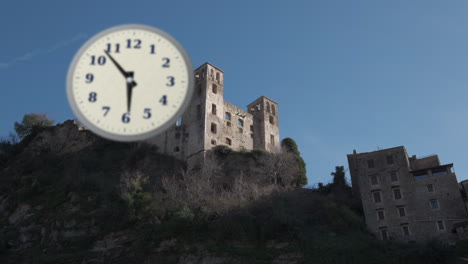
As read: 5:53
